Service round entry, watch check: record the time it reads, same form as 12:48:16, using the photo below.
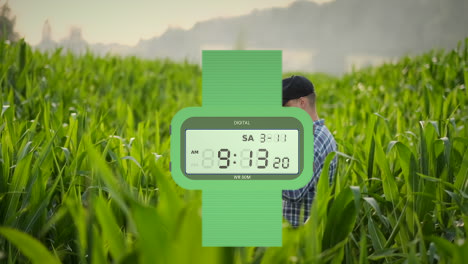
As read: 9:13:20
